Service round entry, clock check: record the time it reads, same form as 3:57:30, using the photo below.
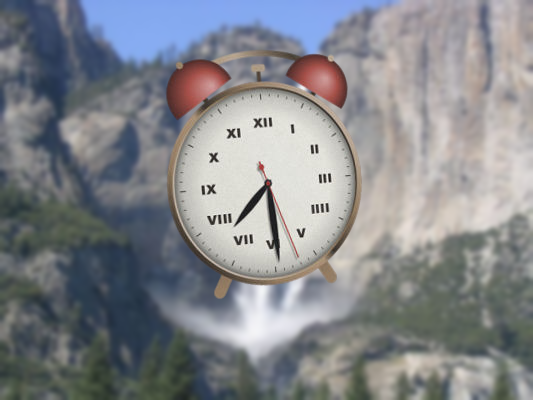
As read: 7:29:27
